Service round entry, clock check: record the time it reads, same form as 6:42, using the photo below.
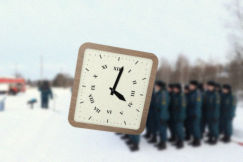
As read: 4:02
